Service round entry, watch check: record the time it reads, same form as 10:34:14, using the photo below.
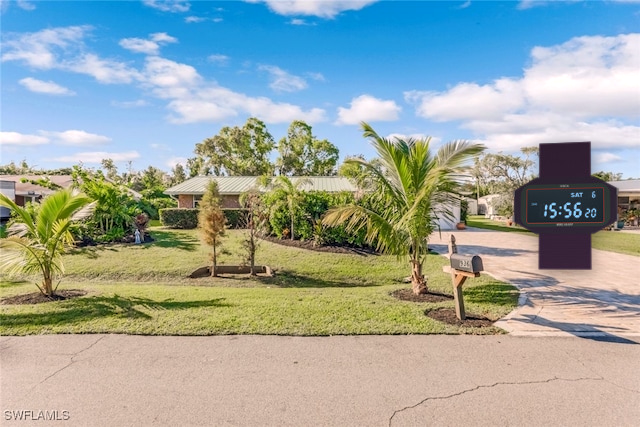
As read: 15:56:20
